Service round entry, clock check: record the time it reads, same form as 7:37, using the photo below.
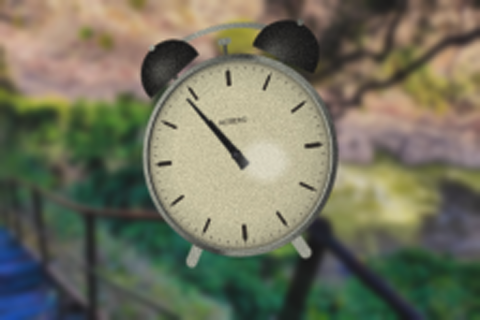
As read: 10:54
